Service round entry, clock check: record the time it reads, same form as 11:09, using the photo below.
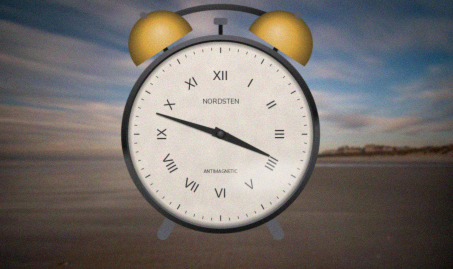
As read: 3:48
